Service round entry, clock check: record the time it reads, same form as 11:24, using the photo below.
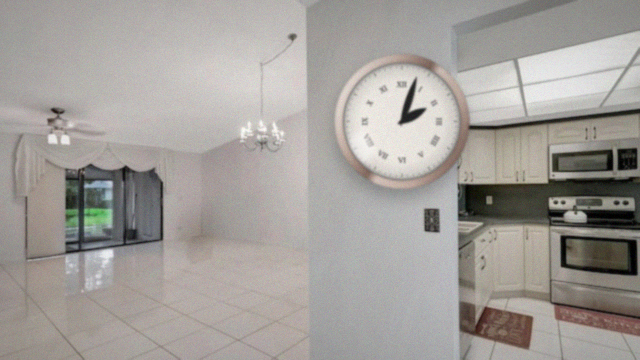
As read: 2:03
